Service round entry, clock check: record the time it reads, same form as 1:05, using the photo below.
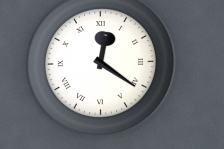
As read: 12:21
